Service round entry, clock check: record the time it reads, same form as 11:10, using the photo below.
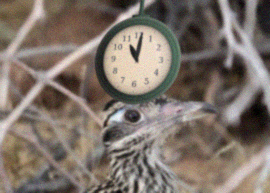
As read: 11:01
